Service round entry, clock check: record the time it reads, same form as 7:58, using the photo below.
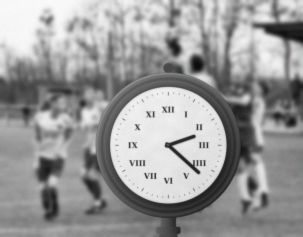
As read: 2:22
